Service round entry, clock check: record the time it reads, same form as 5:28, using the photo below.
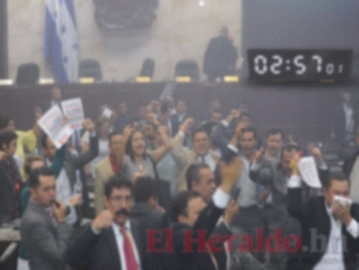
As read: 2:57
